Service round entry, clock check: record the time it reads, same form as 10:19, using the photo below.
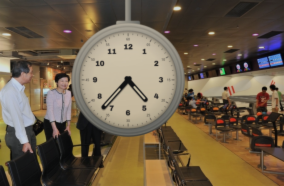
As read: 4:37
